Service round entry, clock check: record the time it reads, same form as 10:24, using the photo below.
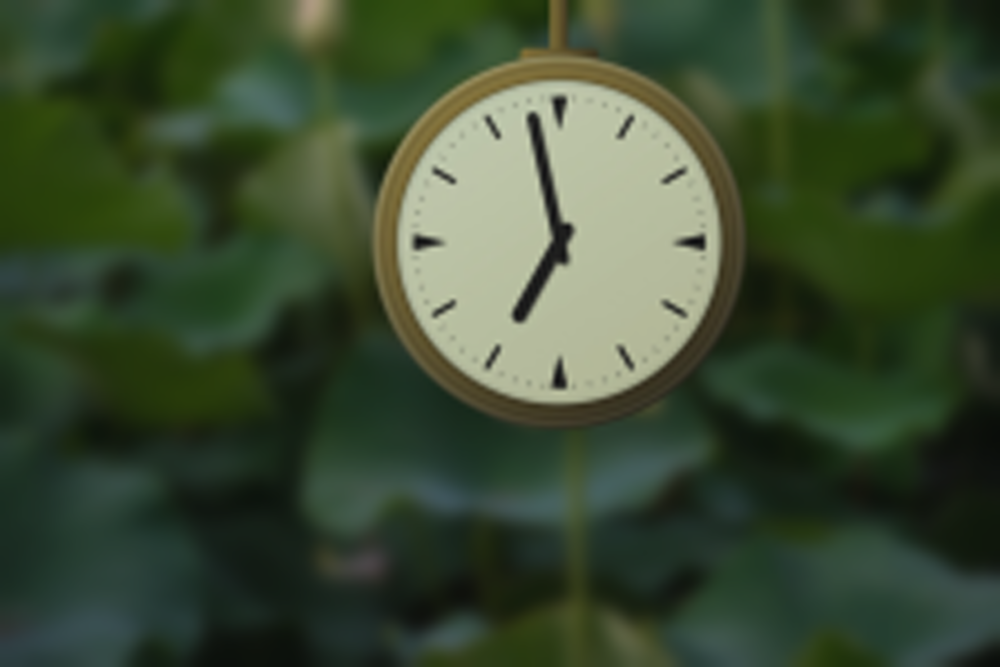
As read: 6:58
